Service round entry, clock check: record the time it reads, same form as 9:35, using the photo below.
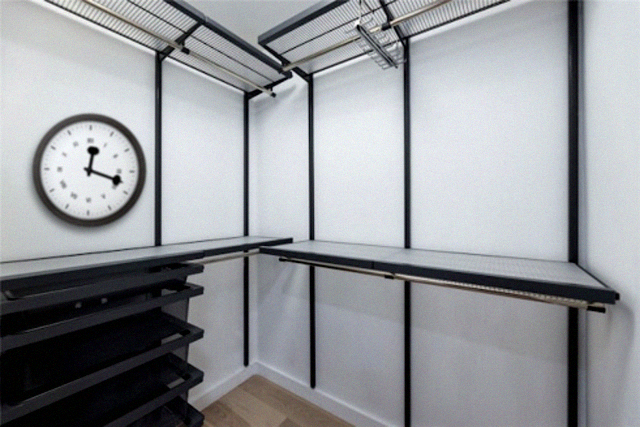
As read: 12:18
